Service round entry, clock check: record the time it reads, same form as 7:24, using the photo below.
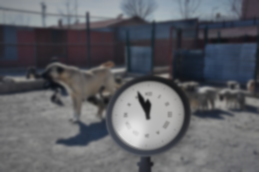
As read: 11:56
